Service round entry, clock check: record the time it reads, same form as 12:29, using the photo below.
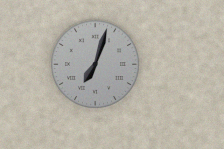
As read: 7:03
